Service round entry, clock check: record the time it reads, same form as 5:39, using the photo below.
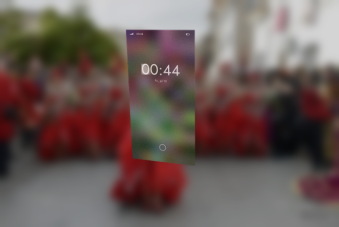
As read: 0:44
